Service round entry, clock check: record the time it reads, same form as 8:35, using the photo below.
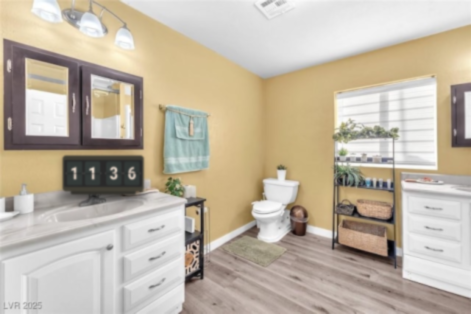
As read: 11:36
